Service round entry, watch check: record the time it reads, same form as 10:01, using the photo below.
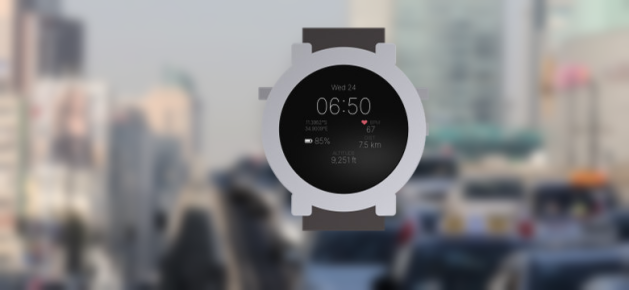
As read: 6:50
